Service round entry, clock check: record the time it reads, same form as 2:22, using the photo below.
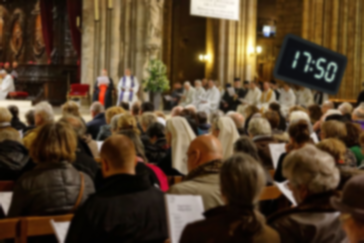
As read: 17:50
